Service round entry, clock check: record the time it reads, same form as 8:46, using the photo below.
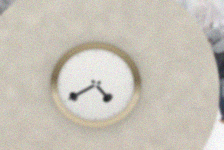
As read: 4:40
